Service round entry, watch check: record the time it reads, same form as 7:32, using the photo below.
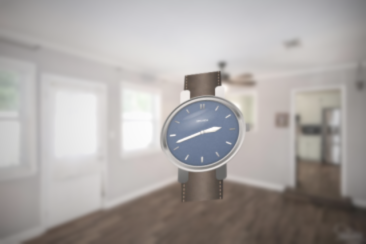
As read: 2:42
